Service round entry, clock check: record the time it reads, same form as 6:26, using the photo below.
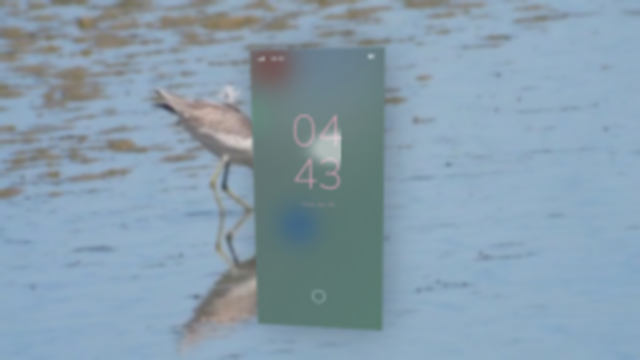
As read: 4:43
